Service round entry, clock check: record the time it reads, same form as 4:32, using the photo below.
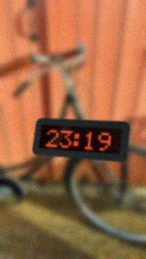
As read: 23:19
